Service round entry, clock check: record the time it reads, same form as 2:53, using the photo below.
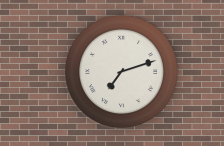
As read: 7:12
